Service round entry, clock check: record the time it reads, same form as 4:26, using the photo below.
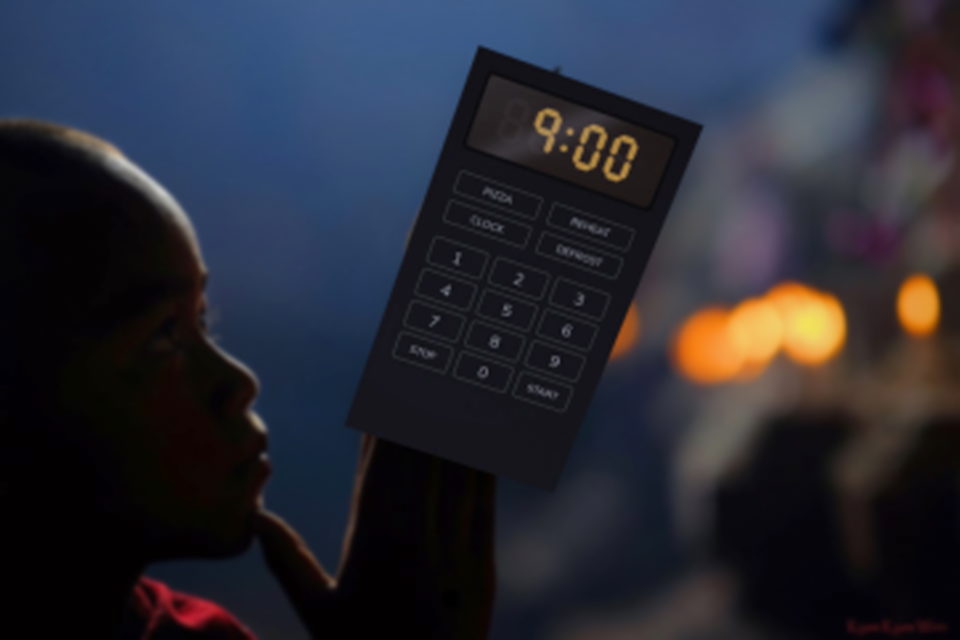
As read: 9:00
